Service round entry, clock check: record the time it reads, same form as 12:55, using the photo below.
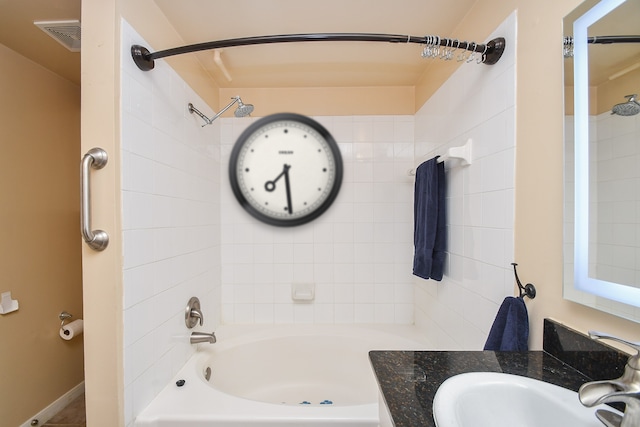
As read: 7:29
